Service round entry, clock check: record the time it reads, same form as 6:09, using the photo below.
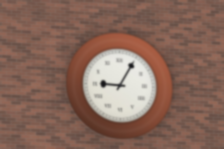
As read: 9:05
